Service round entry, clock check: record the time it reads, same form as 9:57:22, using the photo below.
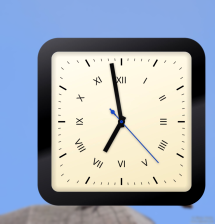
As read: 6:58:23
